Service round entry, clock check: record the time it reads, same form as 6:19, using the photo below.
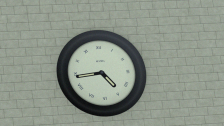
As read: 4:44
